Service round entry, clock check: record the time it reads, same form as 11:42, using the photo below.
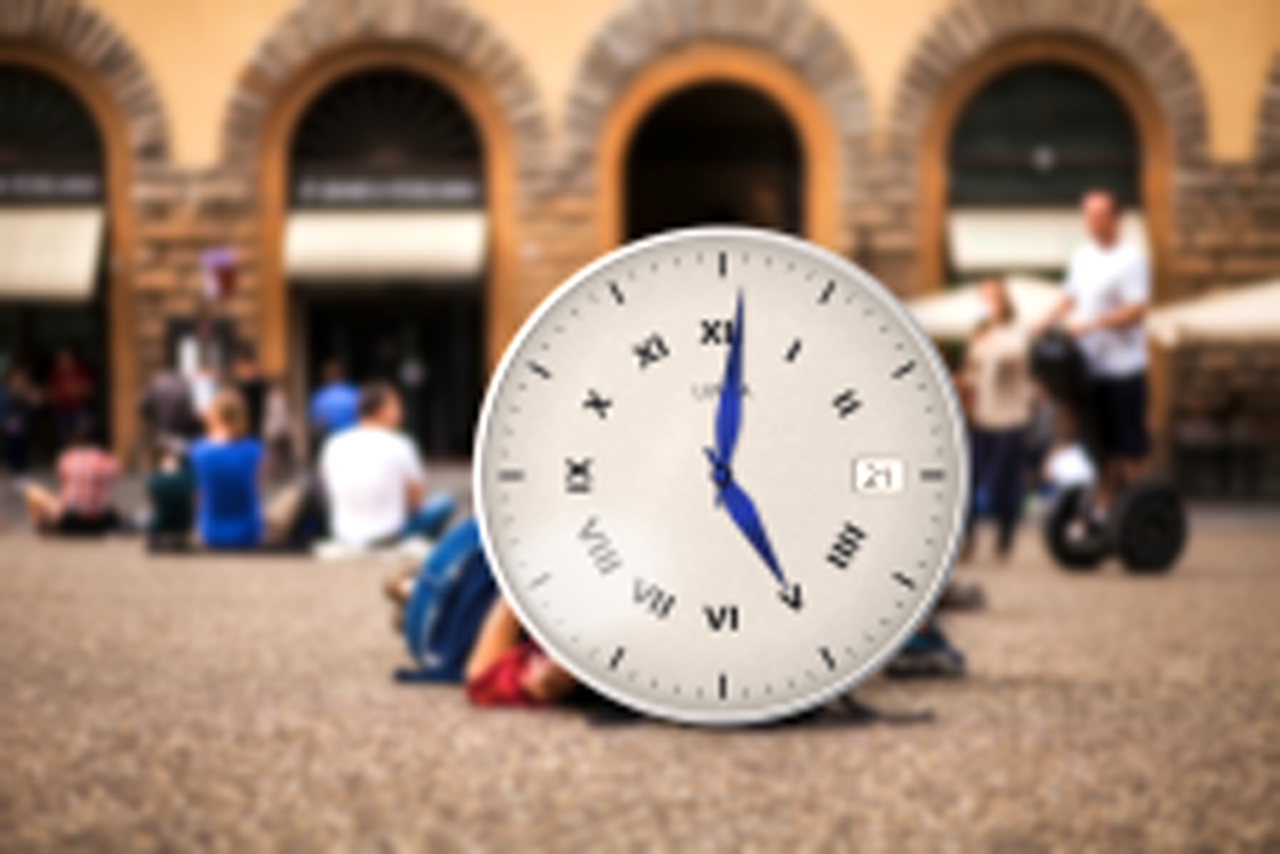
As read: 5:01
